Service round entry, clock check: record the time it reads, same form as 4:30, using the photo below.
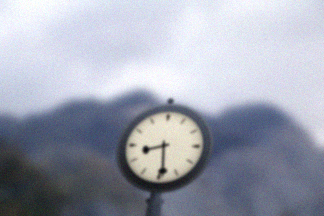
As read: 8:29
